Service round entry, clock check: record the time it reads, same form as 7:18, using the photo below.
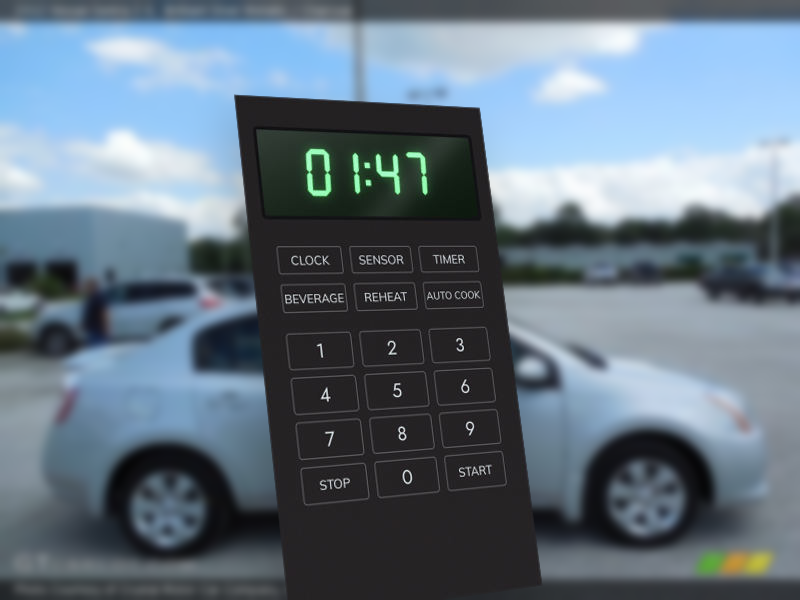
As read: 1:47
